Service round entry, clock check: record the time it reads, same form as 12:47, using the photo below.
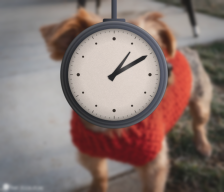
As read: 1:10
